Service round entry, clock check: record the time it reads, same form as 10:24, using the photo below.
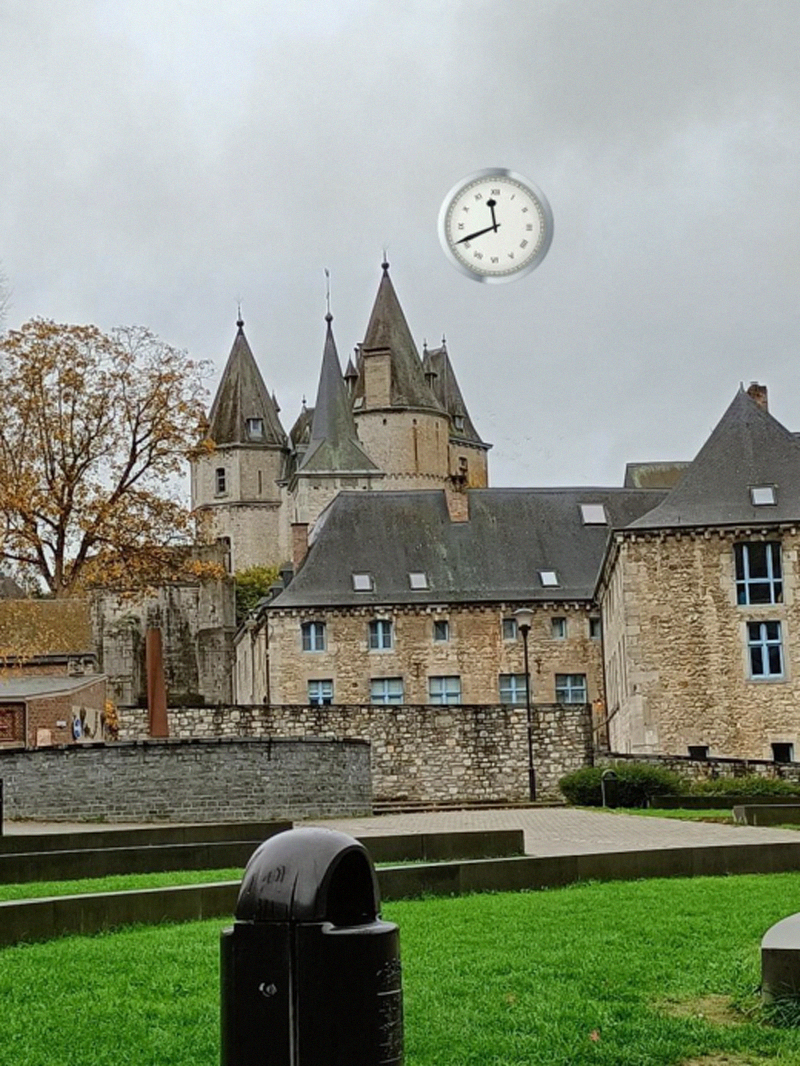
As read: 11:41
